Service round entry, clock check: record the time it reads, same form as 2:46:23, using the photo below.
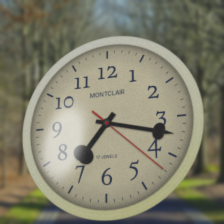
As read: 7:17:22
